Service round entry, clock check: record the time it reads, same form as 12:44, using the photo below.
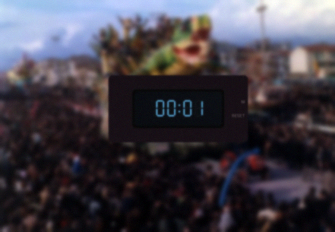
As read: 0:01
